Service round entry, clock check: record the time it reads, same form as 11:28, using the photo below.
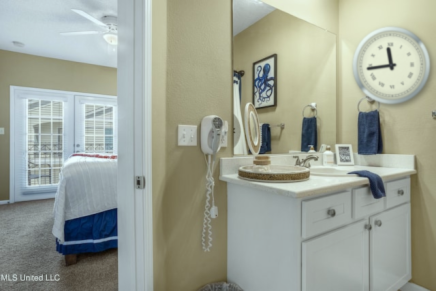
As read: 11:44
